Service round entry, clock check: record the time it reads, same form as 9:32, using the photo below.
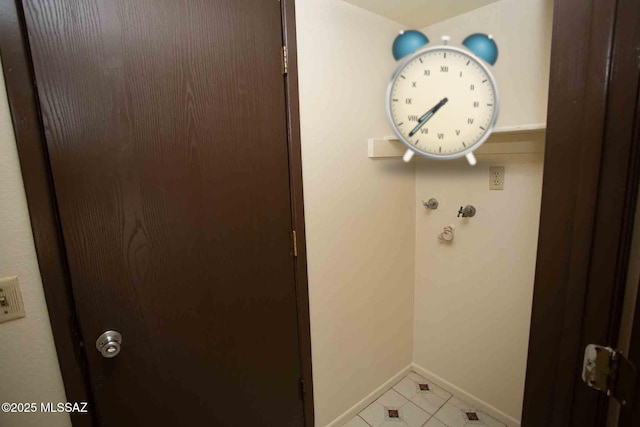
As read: 7:37
